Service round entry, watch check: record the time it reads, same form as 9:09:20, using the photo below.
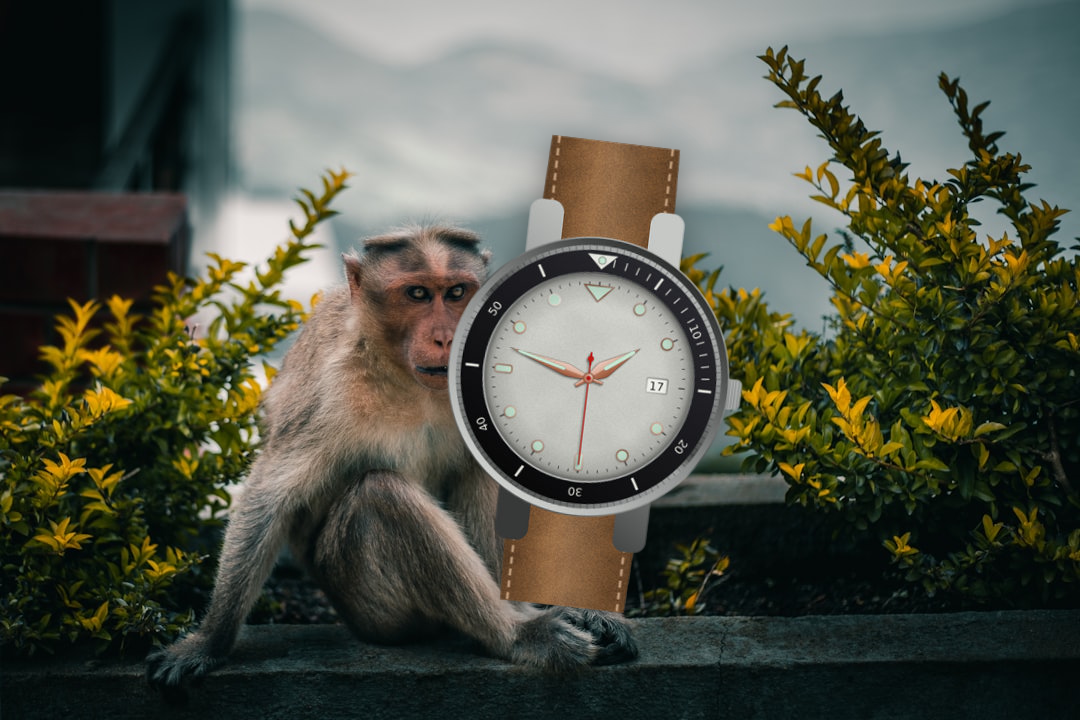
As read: 1:47:30
